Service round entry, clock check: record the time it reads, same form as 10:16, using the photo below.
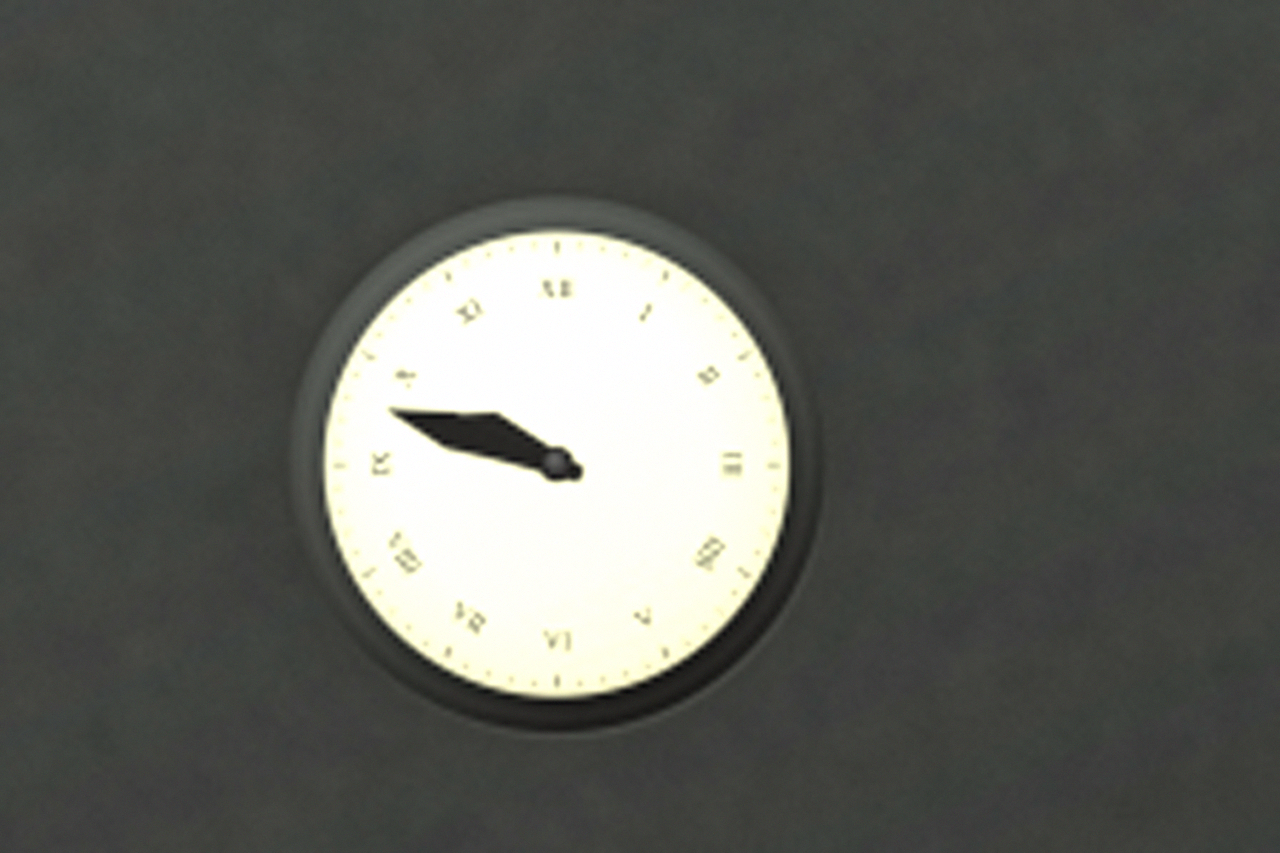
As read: 9:48
